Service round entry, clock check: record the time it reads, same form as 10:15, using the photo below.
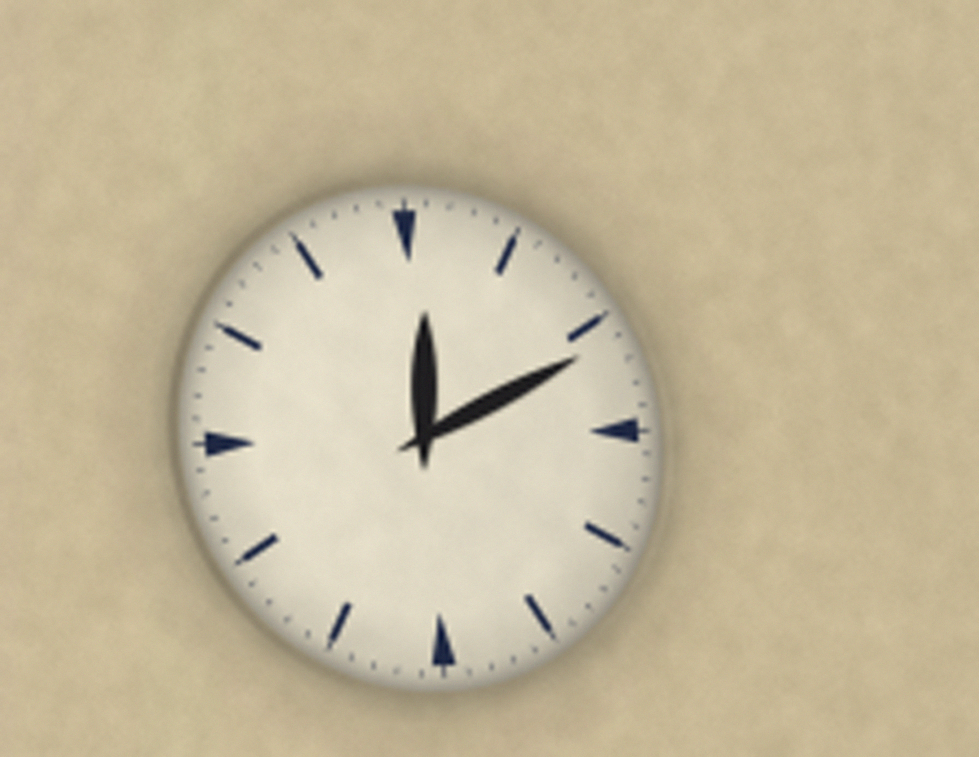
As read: 12:11
